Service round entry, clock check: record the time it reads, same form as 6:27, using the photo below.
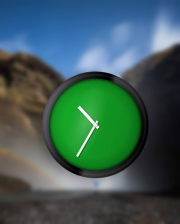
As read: 10:35
